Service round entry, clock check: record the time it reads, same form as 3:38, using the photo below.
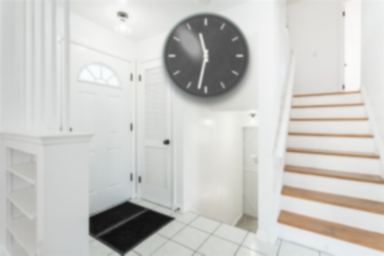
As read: 11:32
